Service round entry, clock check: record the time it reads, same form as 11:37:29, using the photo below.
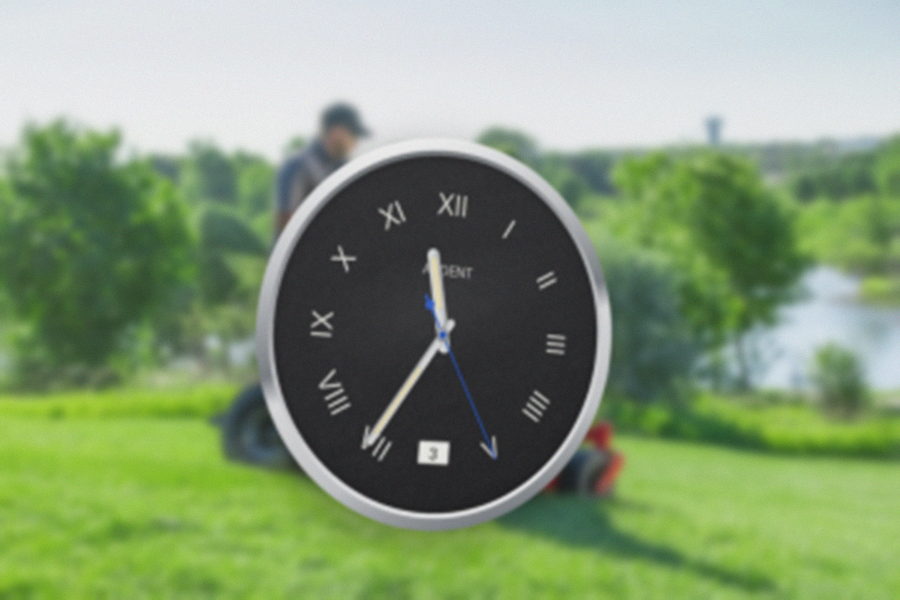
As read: 11:35:25
